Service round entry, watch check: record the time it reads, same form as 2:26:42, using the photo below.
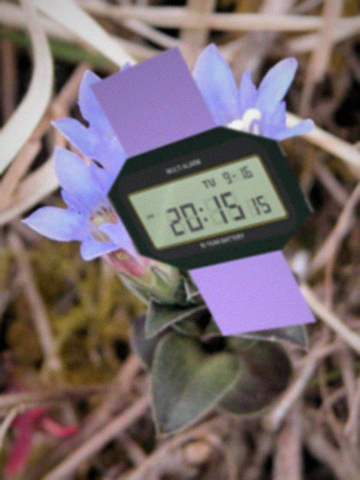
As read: 20:15:15
